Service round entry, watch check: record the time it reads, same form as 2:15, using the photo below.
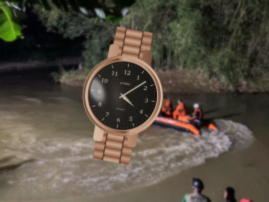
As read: 4:08
